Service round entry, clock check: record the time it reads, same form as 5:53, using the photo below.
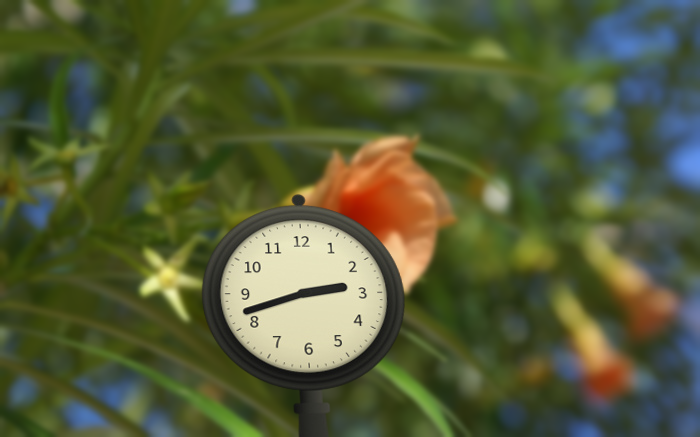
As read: 2:42
